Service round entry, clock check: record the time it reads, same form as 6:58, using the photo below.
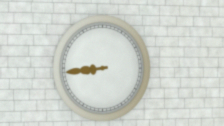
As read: 8:44
